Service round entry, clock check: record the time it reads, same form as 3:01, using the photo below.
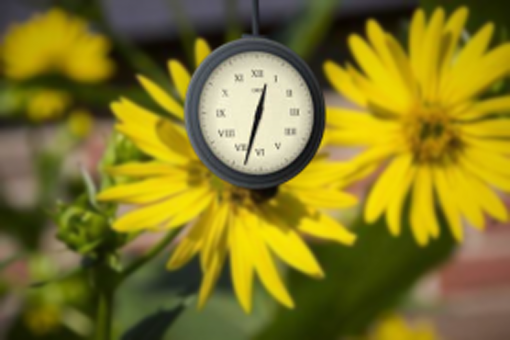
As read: 12:33
